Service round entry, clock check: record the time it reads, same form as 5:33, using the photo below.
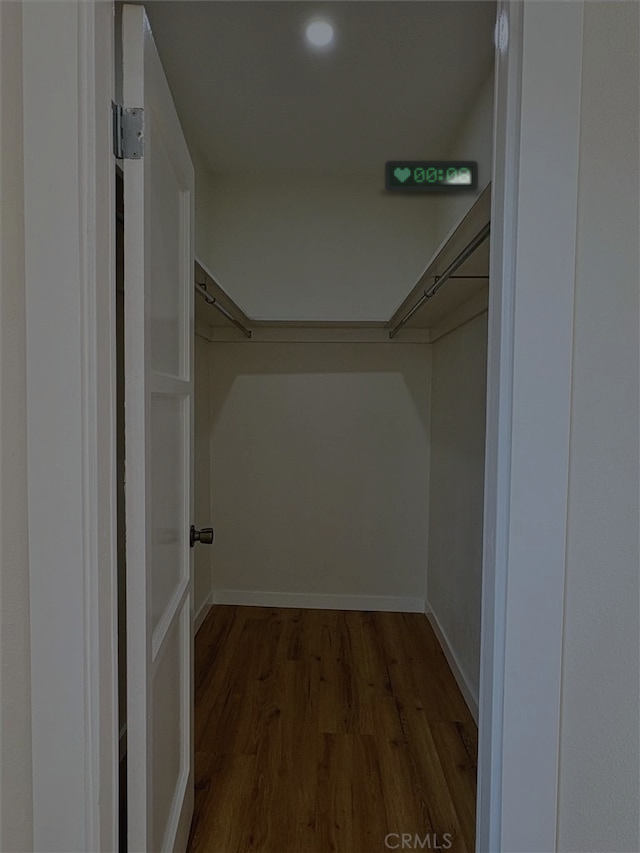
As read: 0:08
